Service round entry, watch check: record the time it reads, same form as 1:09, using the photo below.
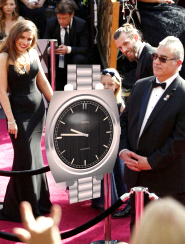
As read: 9:46
